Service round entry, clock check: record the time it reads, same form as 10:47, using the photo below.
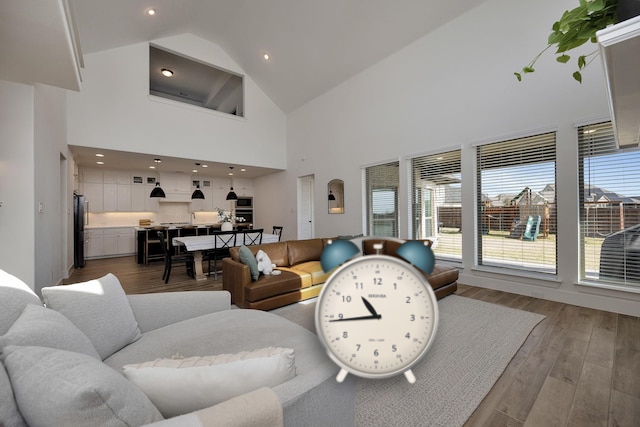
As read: 10:44
